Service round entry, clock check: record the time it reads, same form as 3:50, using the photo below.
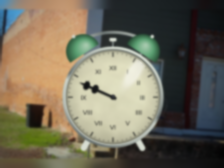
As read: 9:49
